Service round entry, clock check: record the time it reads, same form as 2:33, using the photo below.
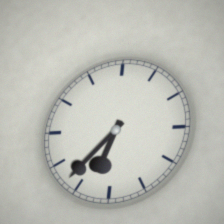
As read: 6:37
